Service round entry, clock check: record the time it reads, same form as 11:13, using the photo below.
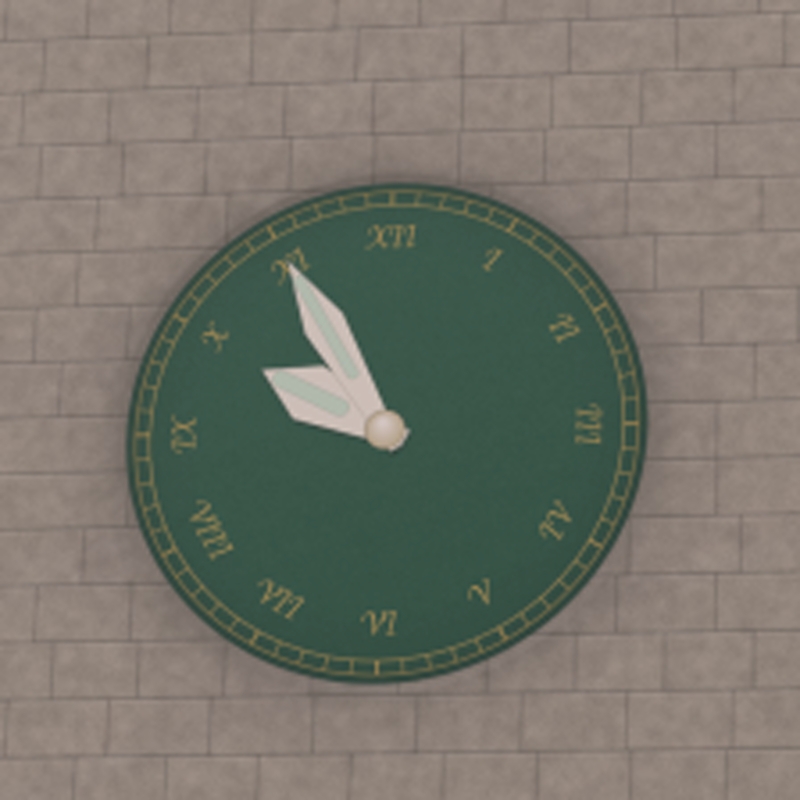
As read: 9:55
